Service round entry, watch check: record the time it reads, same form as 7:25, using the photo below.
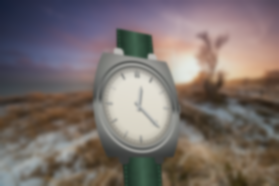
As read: 12:22
